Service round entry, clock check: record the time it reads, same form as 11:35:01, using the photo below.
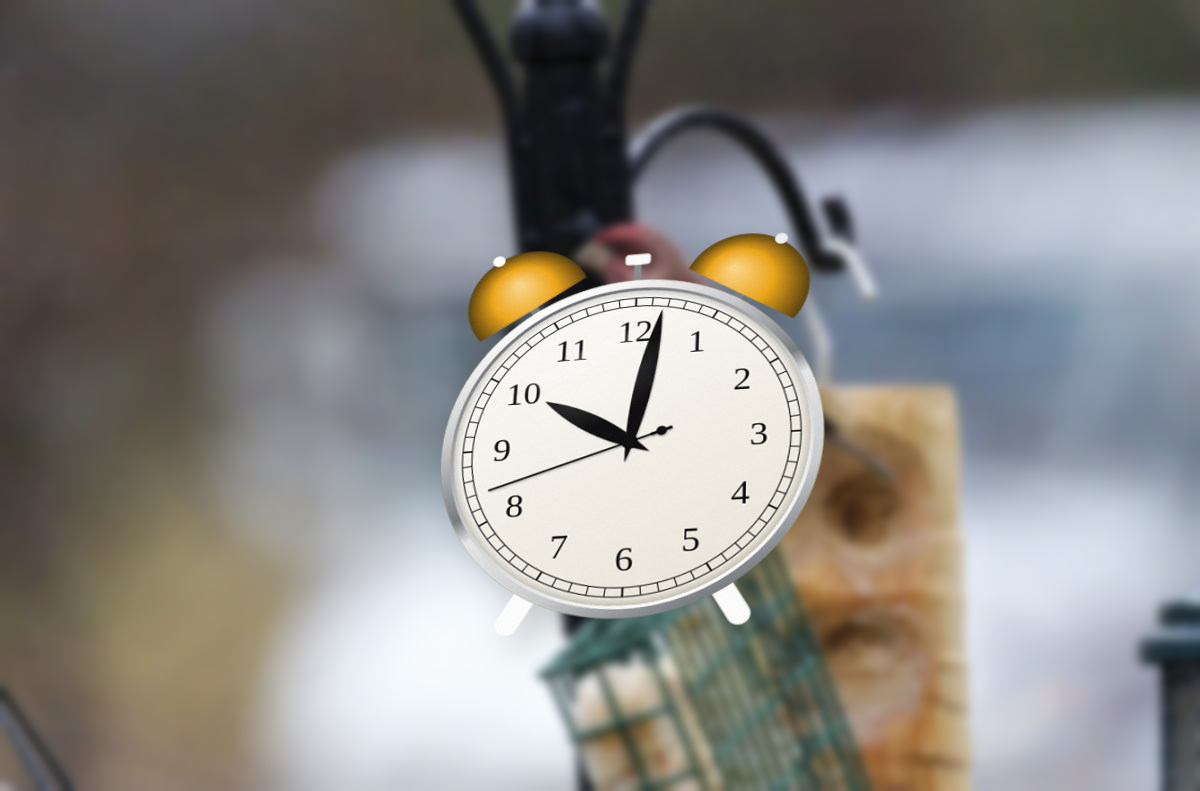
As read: 10:01:42
